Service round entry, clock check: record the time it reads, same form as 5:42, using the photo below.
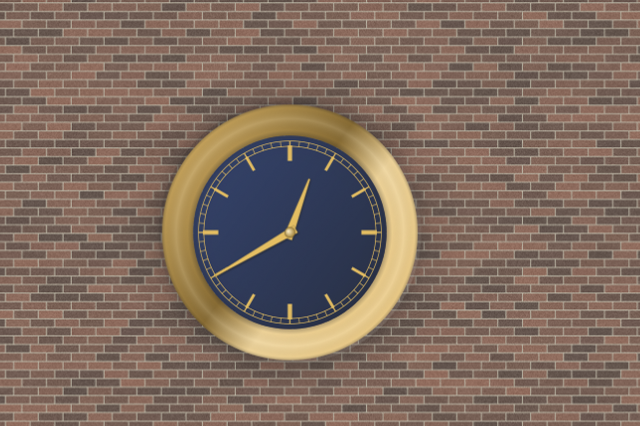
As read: 12:40
